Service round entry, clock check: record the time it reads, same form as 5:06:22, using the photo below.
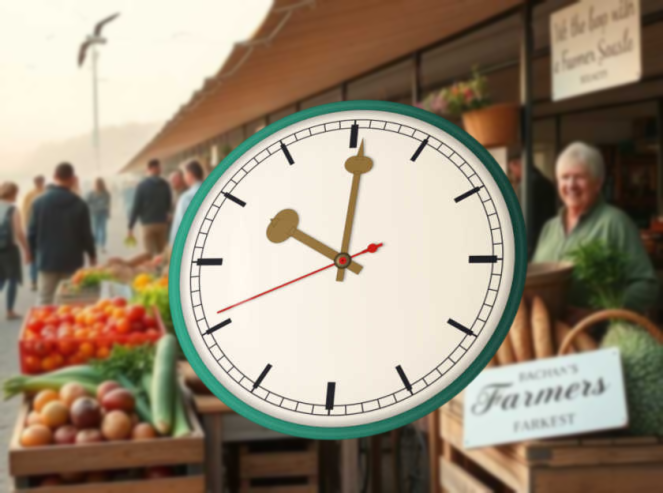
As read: 10:00:41
